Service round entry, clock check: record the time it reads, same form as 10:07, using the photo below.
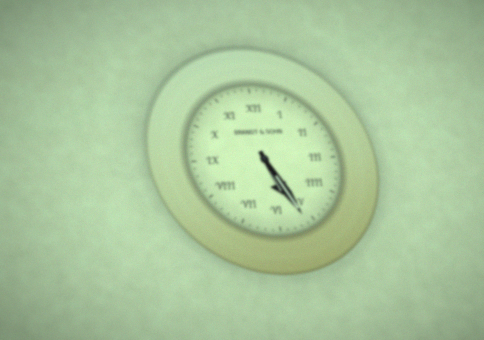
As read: 5:26
